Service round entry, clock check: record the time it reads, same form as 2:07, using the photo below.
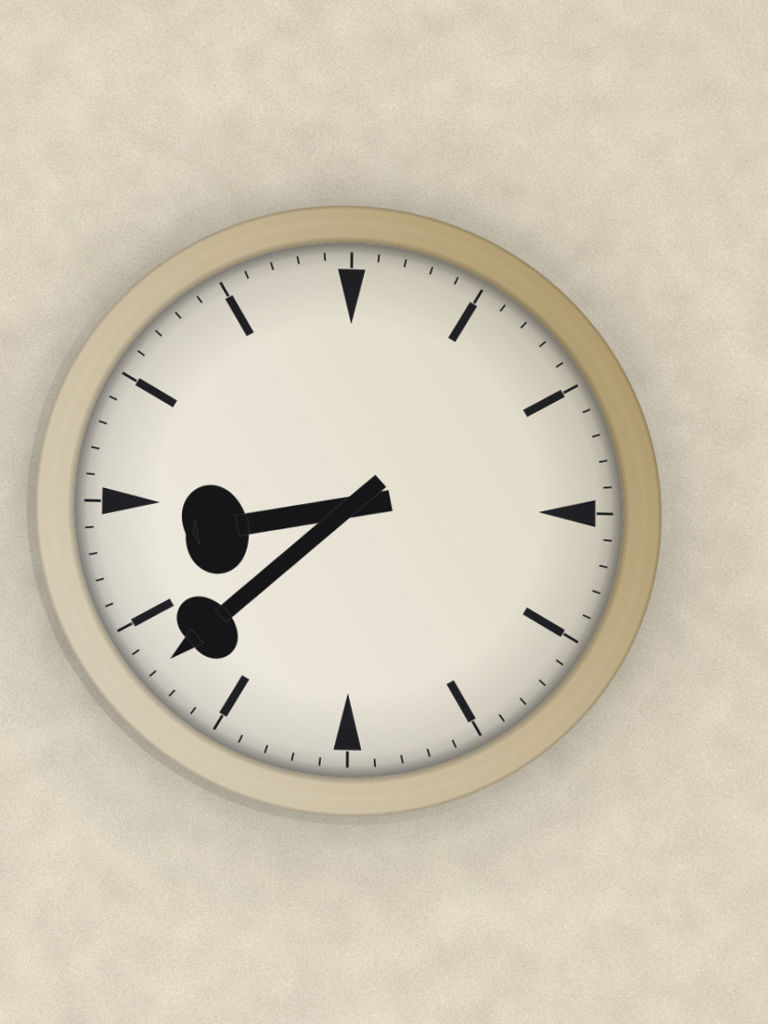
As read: 8:38
